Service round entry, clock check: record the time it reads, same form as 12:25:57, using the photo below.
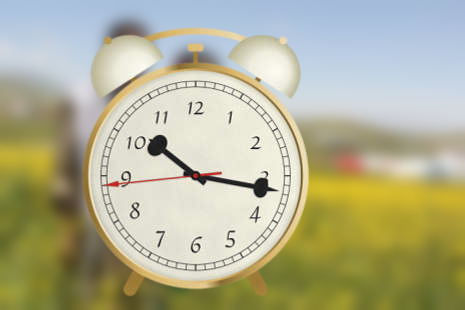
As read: 10:16:44
